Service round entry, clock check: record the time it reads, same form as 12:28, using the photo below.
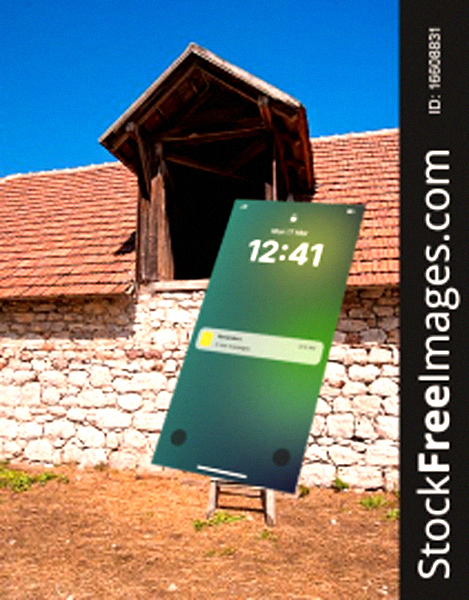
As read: 12:41
